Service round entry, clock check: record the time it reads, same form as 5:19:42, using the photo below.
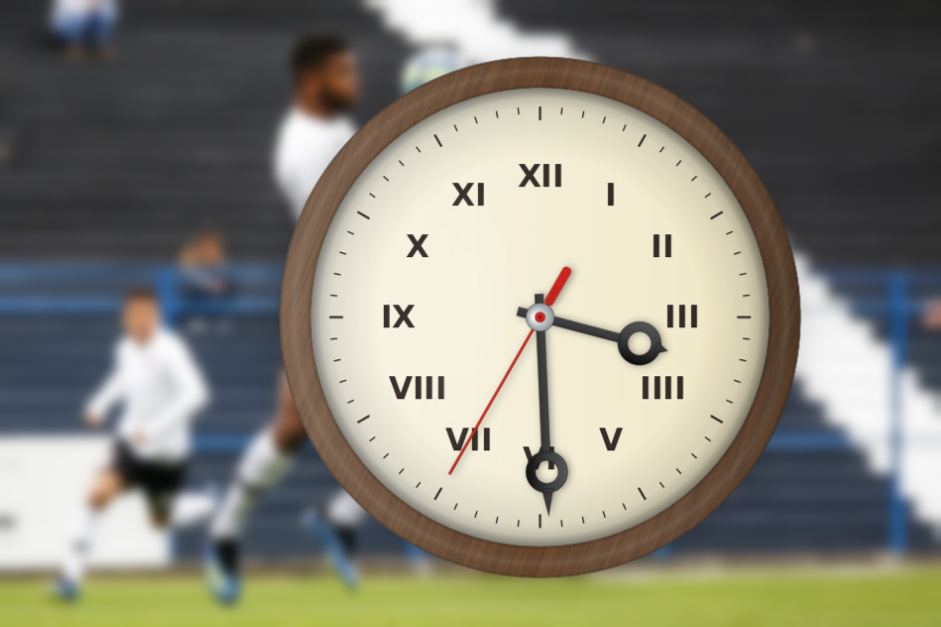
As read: 3:29:35
